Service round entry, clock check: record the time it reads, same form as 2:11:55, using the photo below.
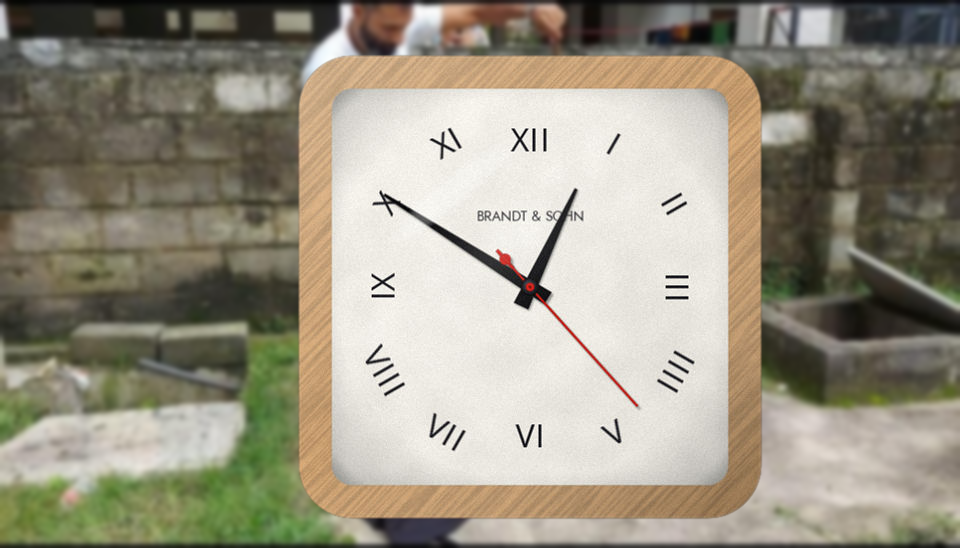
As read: 12:50:23
